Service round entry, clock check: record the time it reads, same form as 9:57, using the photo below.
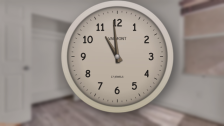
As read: 10:59
